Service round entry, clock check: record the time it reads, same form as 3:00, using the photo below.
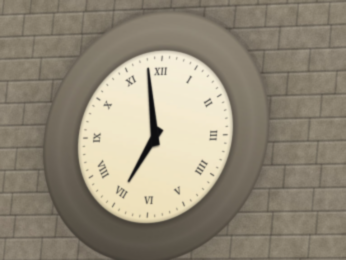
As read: 6:58
